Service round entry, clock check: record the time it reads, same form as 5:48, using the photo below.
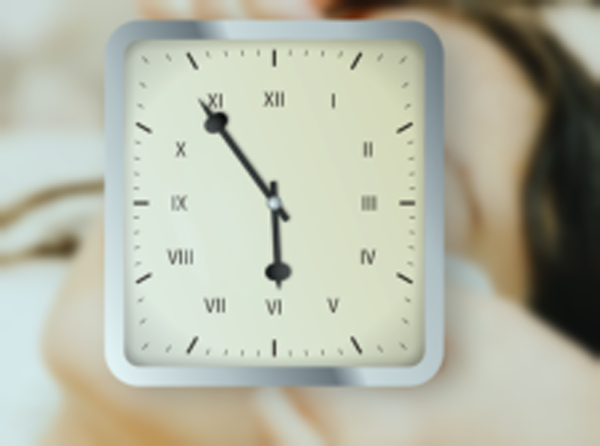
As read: 5:54
